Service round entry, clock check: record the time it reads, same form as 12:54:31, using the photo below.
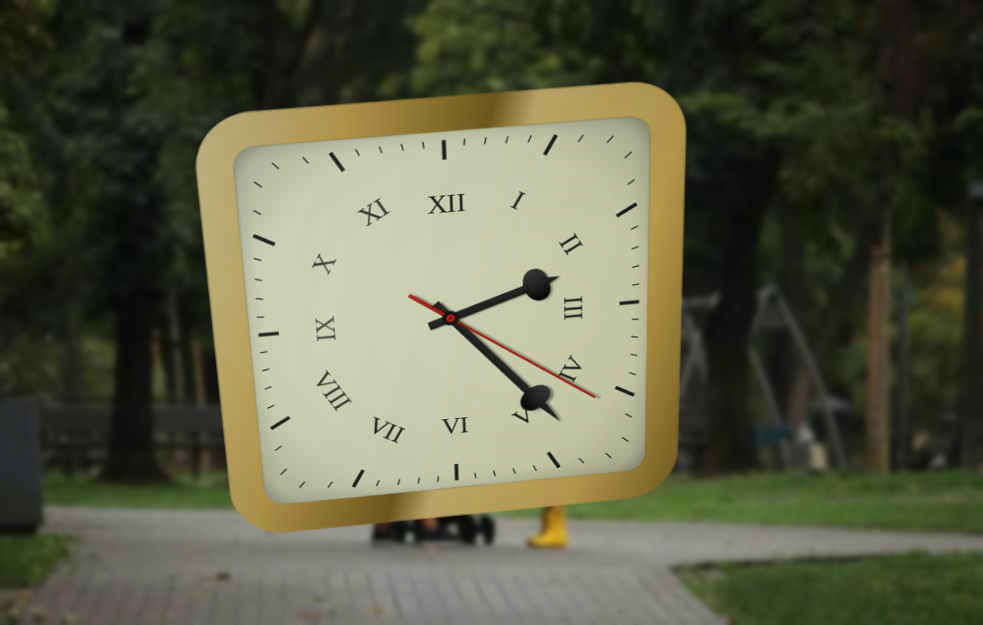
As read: 2:23:21
